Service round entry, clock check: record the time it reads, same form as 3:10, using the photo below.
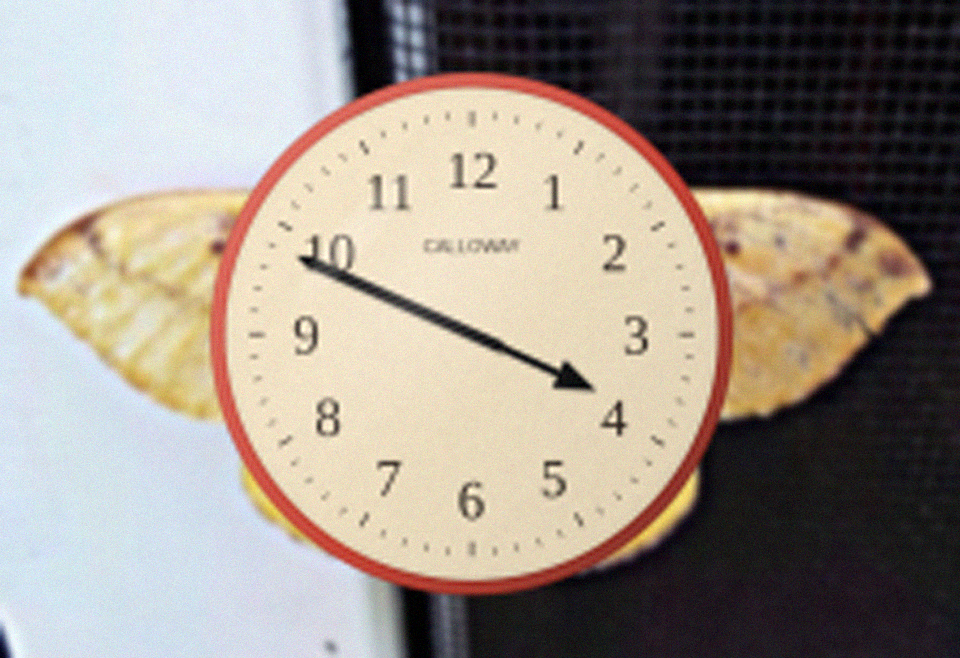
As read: 3:49
